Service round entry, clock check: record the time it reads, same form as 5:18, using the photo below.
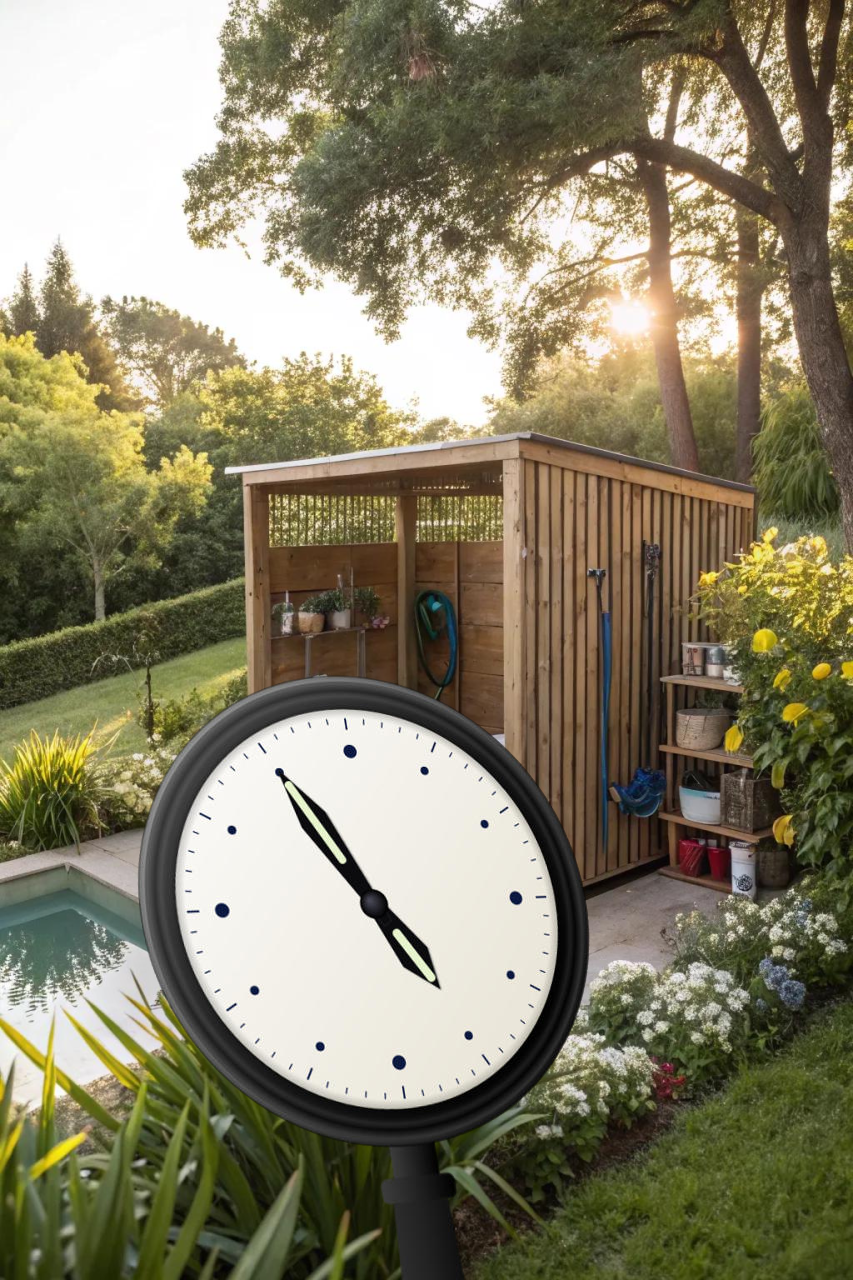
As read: 4:55
